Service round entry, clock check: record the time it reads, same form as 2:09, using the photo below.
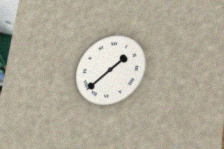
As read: 1:38
